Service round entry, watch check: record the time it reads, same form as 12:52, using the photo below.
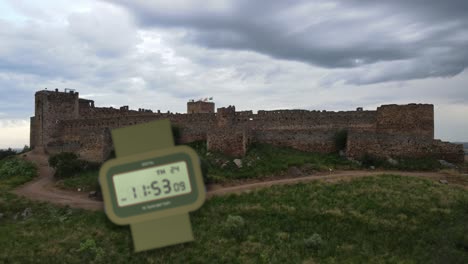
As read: 11:53
